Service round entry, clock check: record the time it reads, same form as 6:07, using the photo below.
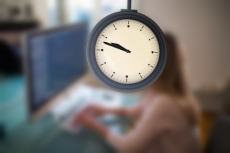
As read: 9:48
